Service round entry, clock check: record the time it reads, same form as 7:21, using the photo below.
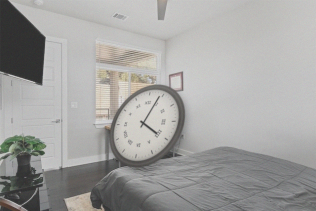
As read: 4:04
